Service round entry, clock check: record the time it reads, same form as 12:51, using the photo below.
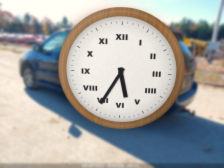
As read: 5:35
